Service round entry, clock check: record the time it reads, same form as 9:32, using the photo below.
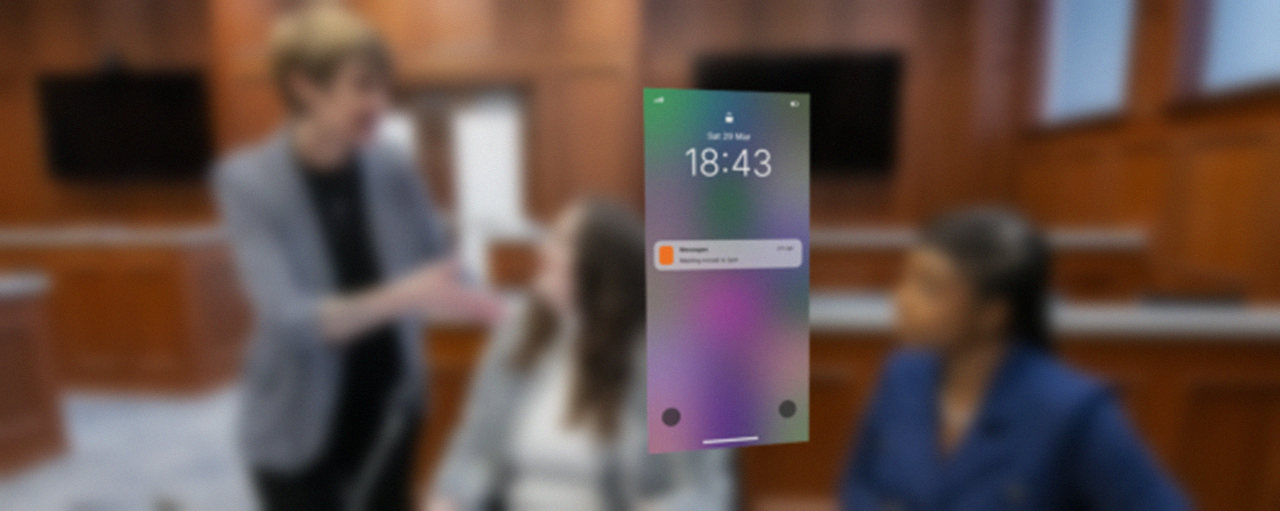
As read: 18:43
